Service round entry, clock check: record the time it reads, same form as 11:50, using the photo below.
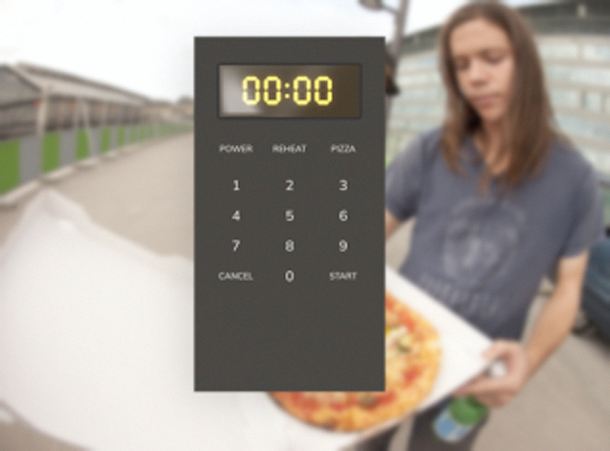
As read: 0:00
